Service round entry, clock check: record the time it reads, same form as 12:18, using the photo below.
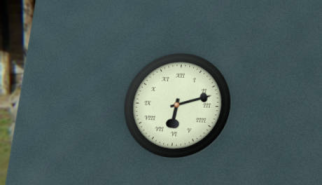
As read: 6:12
